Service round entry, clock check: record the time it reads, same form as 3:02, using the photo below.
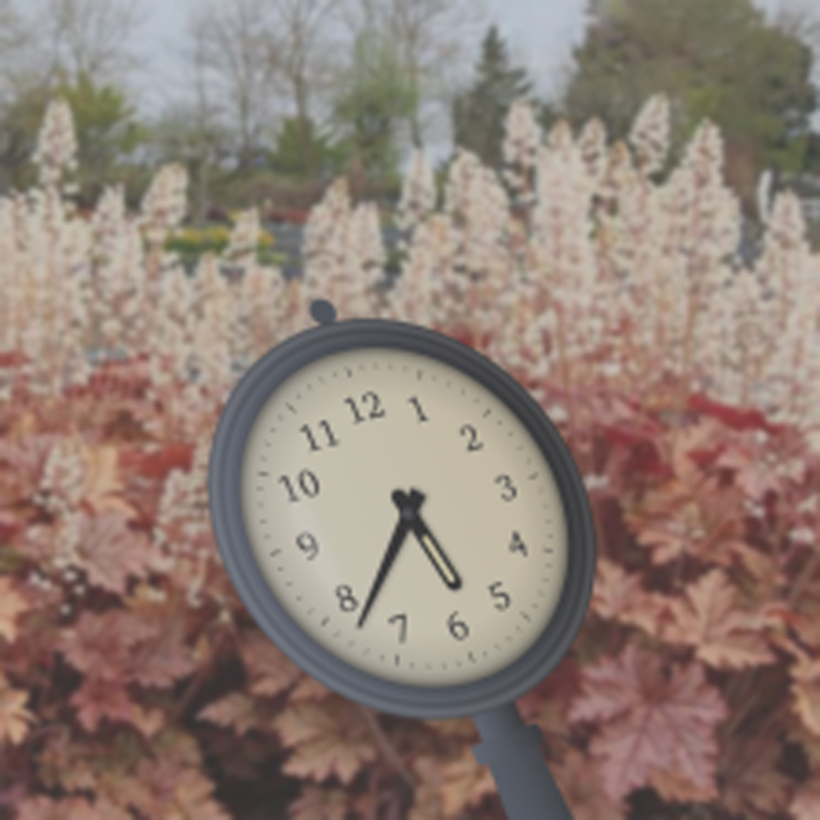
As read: 5:38
